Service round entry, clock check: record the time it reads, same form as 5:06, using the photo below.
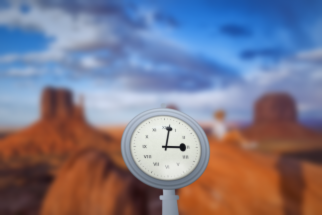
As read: 3:02
